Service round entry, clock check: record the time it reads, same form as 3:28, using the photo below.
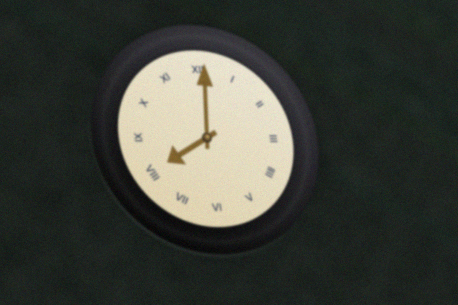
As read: 8:01
